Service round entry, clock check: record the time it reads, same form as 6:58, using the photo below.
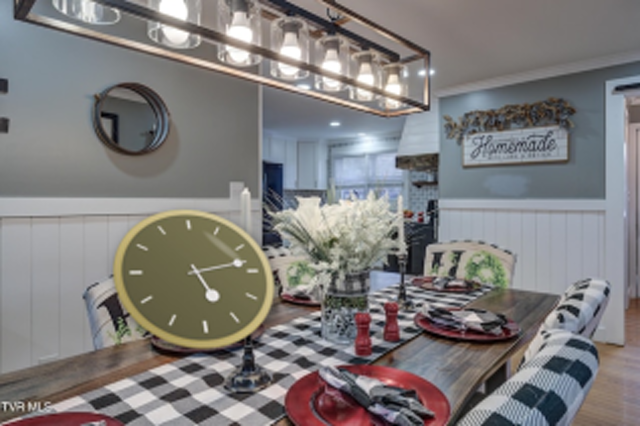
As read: 5:13
